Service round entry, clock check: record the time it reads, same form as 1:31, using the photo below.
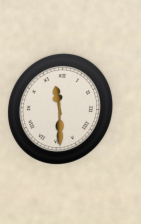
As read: 11:29
